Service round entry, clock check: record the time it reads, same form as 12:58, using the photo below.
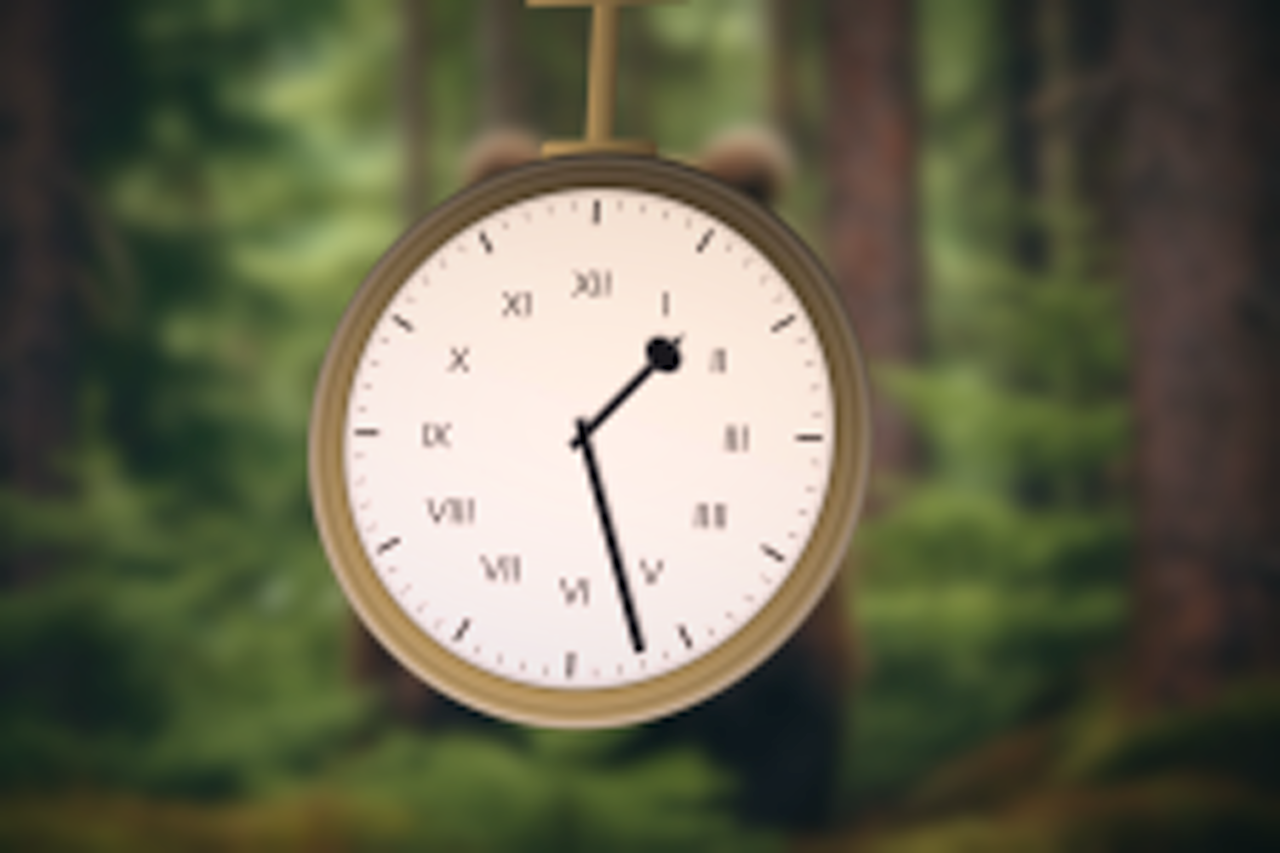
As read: 1:27
